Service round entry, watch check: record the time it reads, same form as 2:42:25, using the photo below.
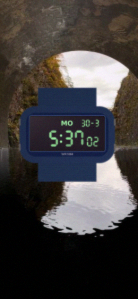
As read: 5:37:02
